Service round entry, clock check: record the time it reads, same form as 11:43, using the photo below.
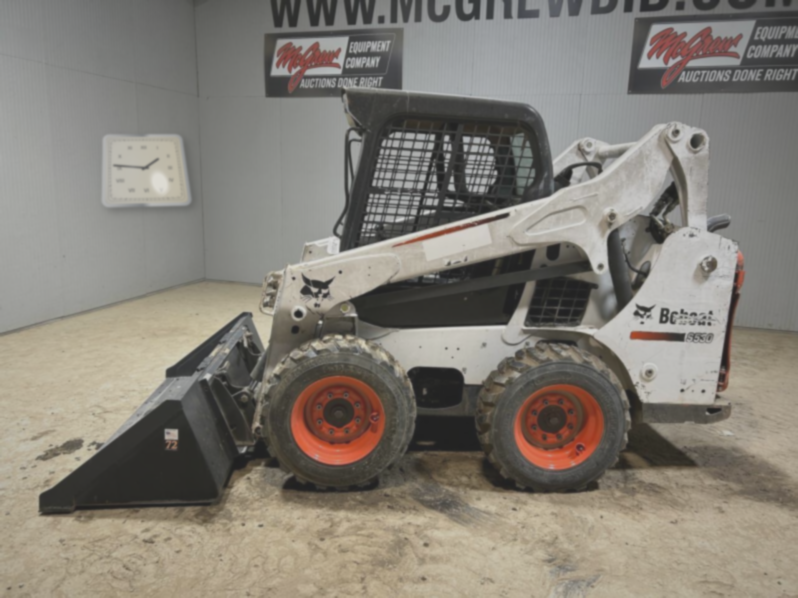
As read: 1:46
